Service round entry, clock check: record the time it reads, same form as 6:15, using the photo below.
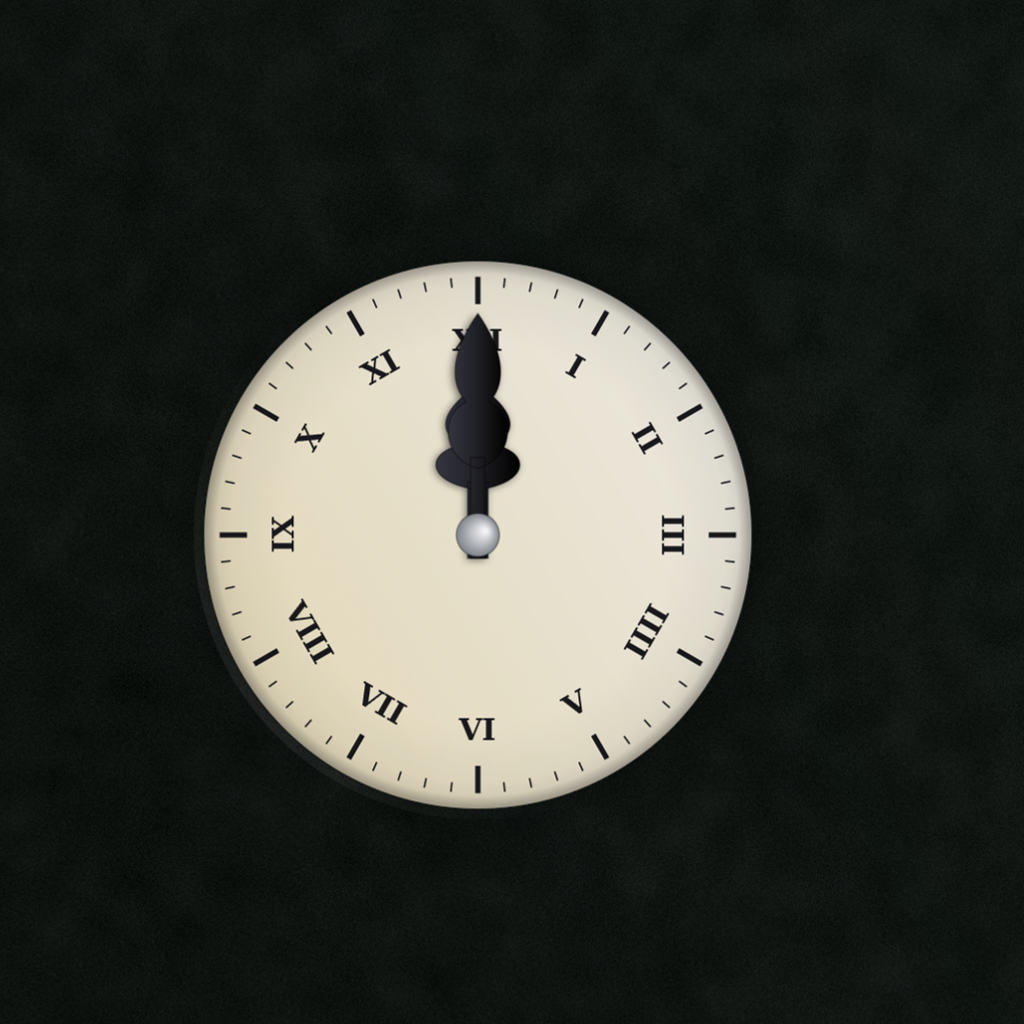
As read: 12:00
